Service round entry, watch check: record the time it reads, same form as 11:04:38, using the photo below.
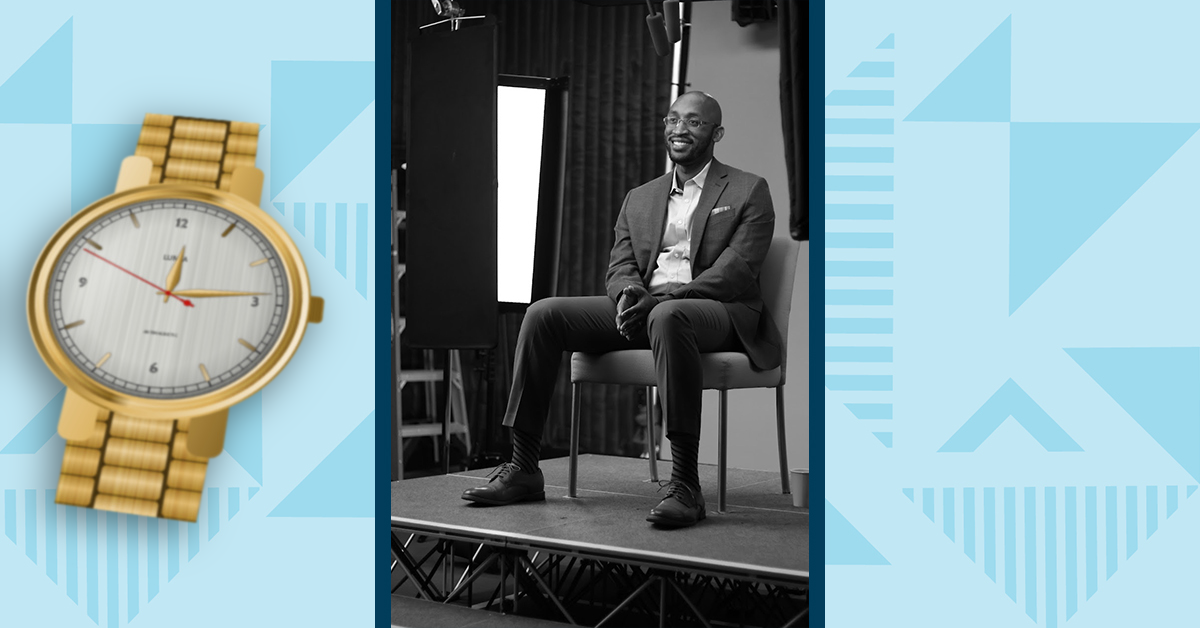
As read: 12:13:49
